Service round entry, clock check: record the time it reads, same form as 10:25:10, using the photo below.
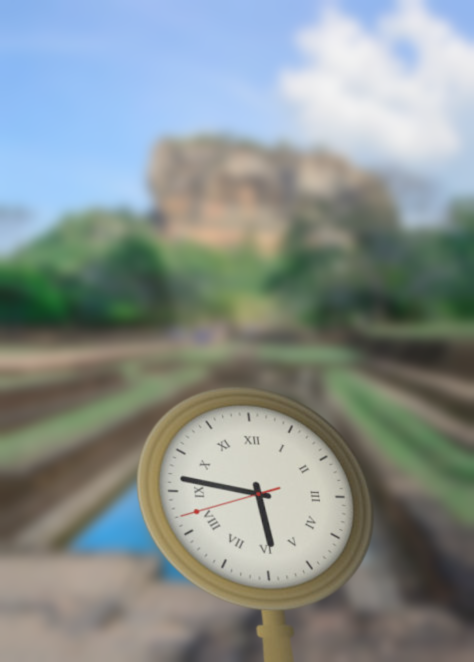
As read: 5:46:42
